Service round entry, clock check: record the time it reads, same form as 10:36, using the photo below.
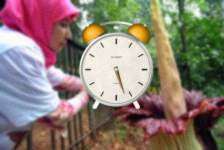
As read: 5:27
